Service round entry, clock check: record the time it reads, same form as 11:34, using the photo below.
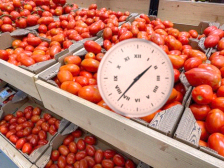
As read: 1:37
